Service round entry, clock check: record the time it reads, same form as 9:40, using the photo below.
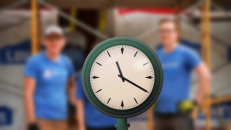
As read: 11:20
